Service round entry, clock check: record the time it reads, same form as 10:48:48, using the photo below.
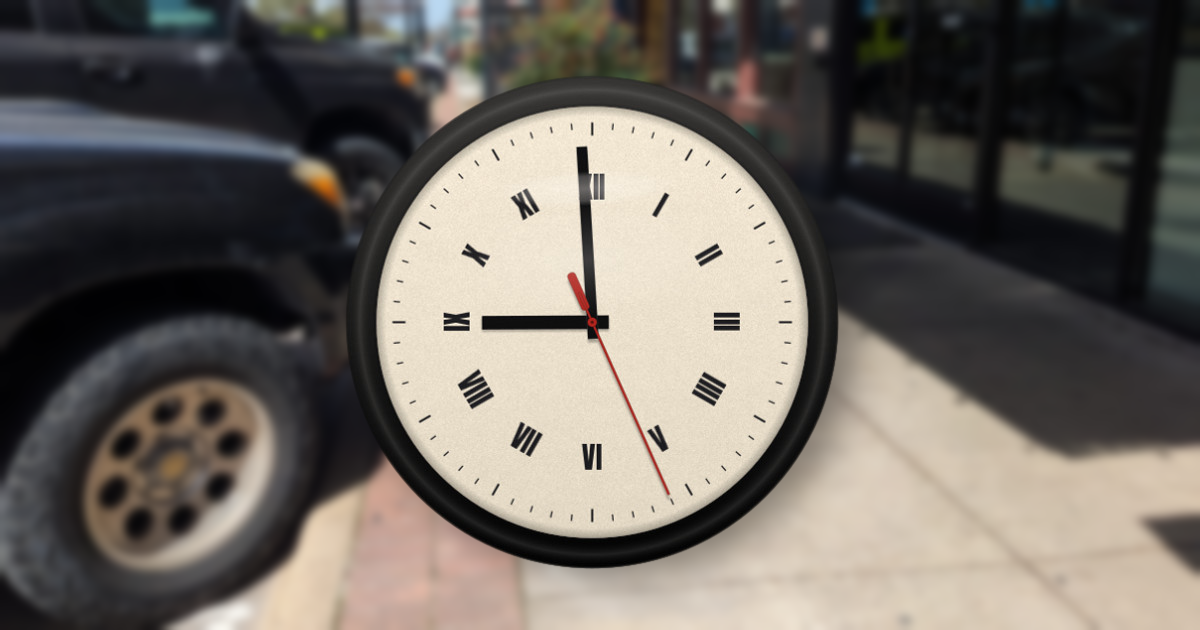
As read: 8:59:26
